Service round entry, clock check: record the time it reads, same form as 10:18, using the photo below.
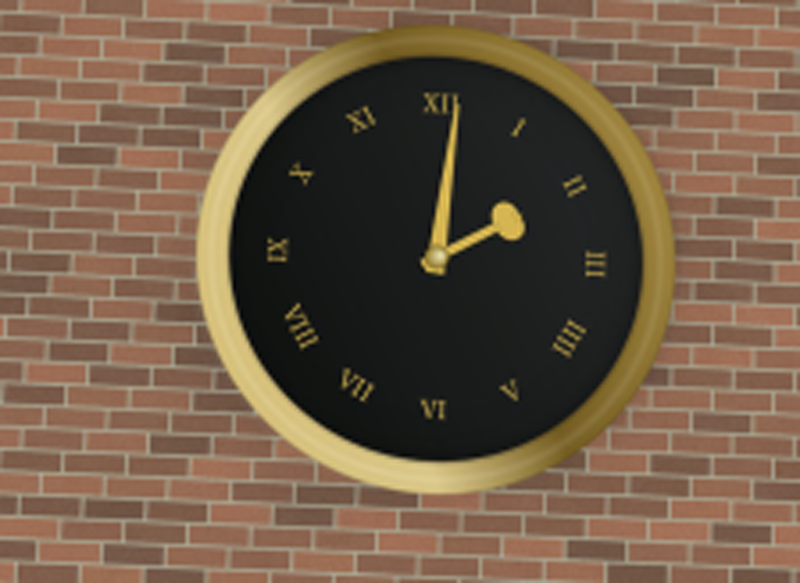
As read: 2:01
